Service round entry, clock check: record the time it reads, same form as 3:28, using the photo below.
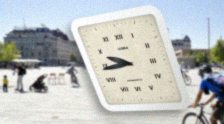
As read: 9:44
